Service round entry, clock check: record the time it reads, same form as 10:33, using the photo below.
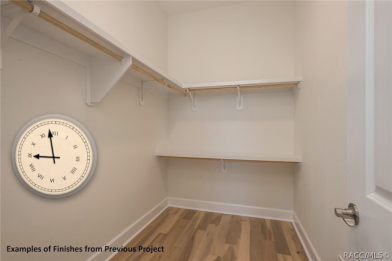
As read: 8:58
